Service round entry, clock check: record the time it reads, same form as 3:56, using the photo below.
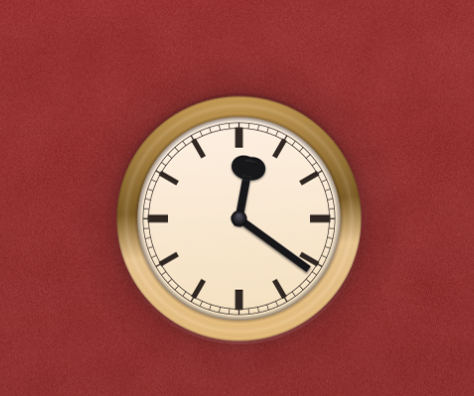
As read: 12:21
